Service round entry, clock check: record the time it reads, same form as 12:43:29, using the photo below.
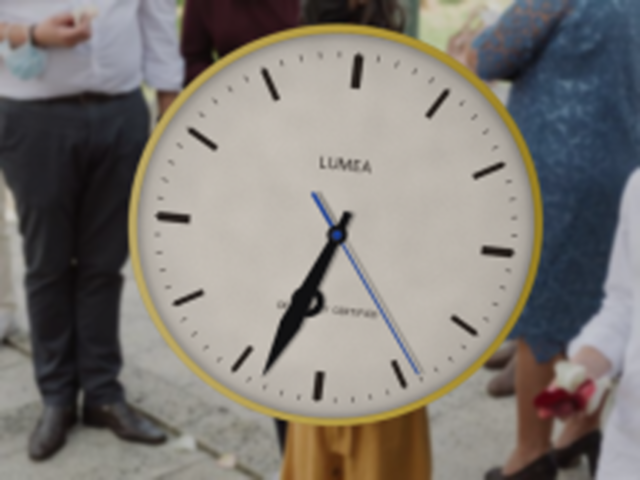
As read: 6:33:24
